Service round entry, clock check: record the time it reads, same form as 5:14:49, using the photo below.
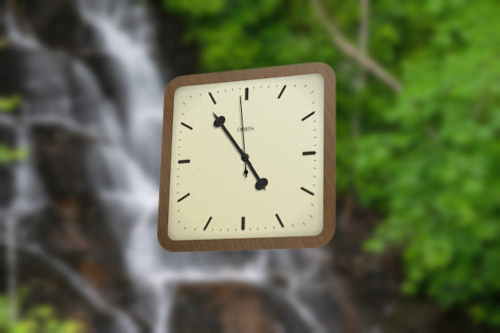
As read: 4:53:59
